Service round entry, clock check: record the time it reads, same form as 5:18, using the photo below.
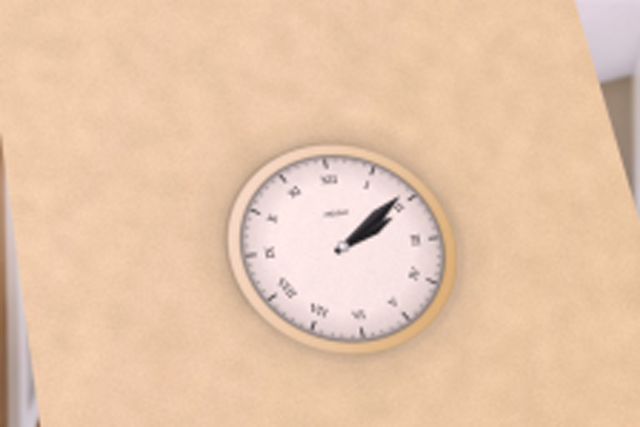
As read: 2:09
